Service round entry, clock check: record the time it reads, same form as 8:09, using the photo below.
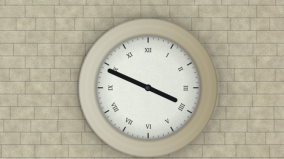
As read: 3:49
